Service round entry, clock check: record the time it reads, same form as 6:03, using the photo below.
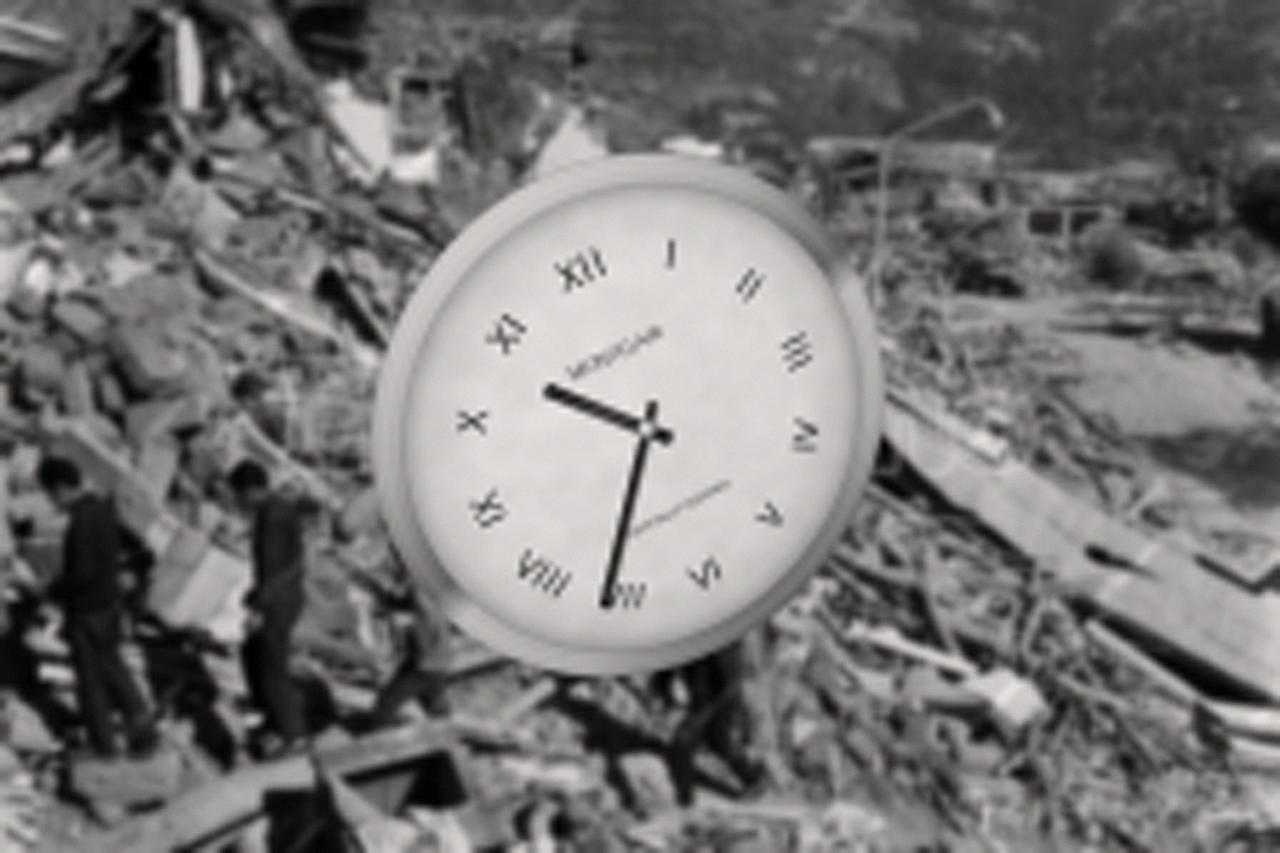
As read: 10:36
